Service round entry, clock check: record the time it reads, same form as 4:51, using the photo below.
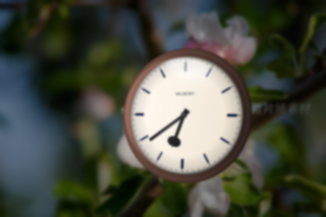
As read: 6:39
